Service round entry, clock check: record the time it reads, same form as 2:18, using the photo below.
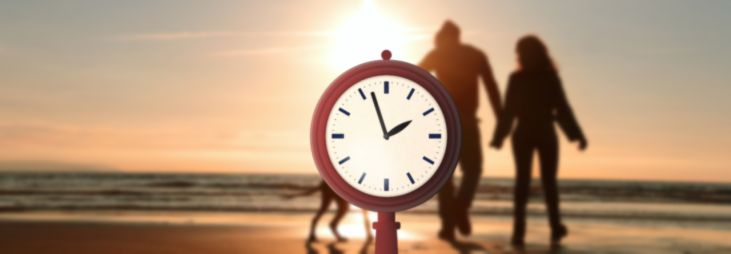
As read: 1:57
